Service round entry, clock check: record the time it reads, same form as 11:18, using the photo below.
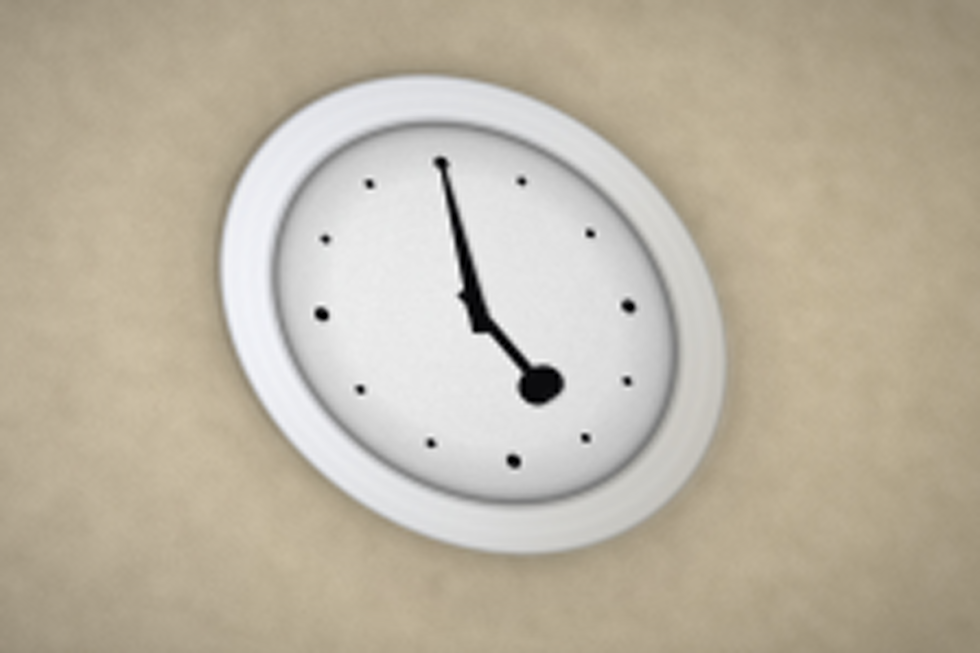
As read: 5:00
